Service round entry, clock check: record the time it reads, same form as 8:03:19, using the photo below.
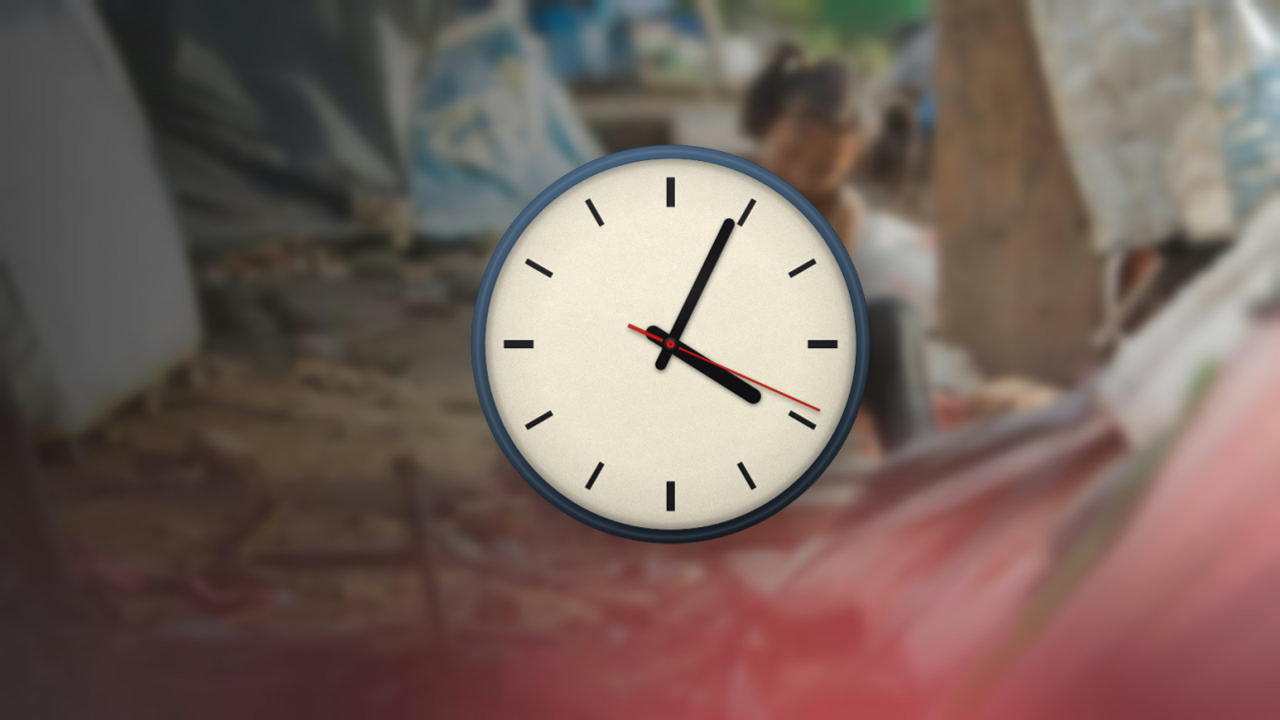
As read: 4:04:19
